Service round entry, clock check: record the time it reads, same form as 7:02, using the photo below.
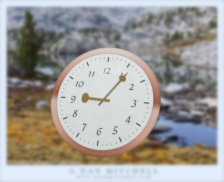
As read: 9:06
